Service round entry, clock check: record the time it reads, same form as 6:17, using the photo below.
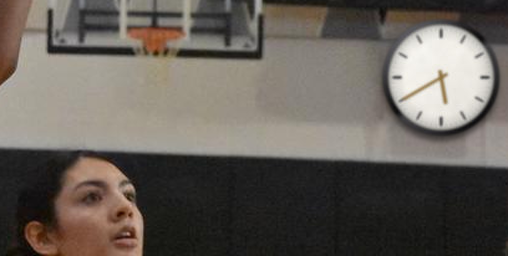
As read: 5:40
